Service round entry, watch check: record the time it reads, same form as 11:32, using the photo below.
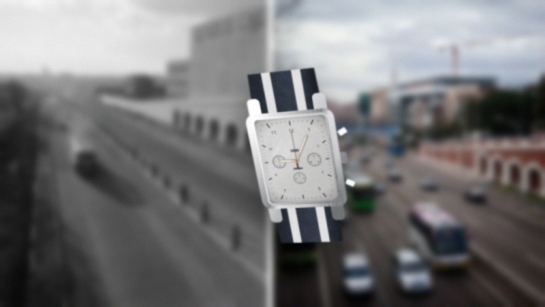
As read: 9:05
